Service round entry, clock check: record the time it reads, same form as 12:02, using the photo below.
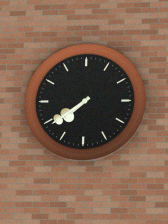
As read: 7:39
